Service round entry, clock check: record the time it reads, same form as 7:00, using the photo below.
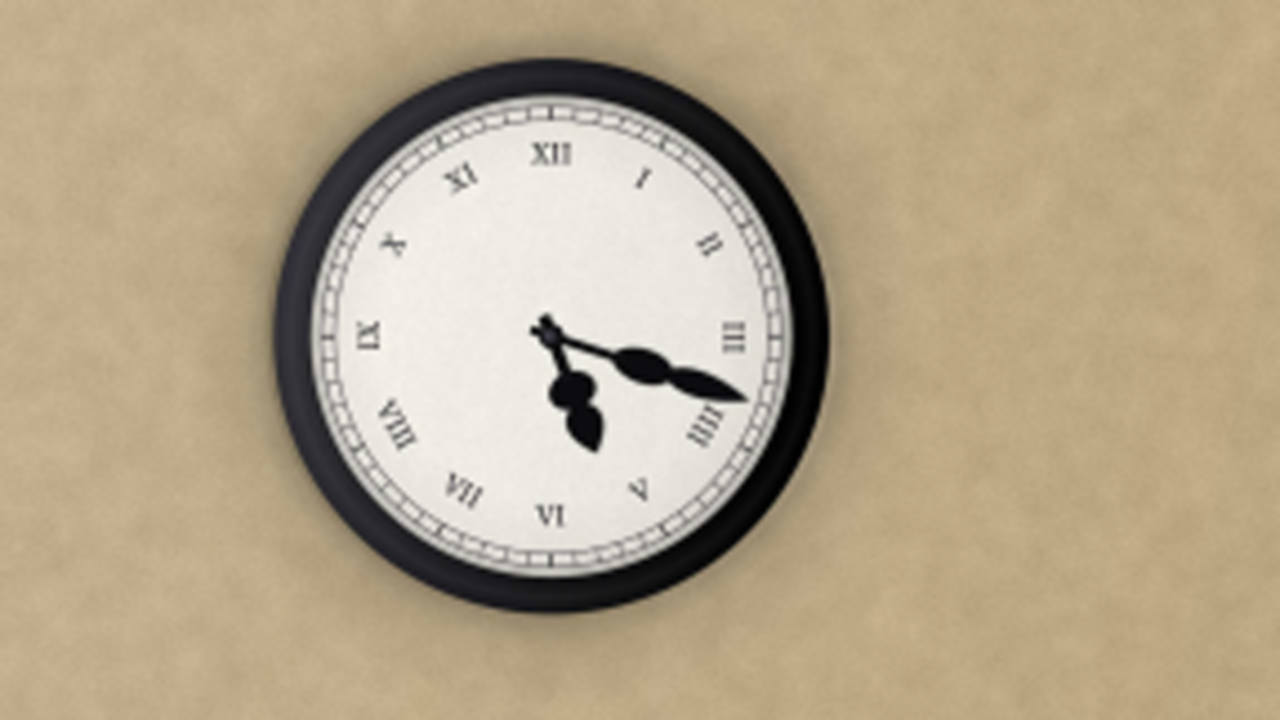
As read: 5:18
